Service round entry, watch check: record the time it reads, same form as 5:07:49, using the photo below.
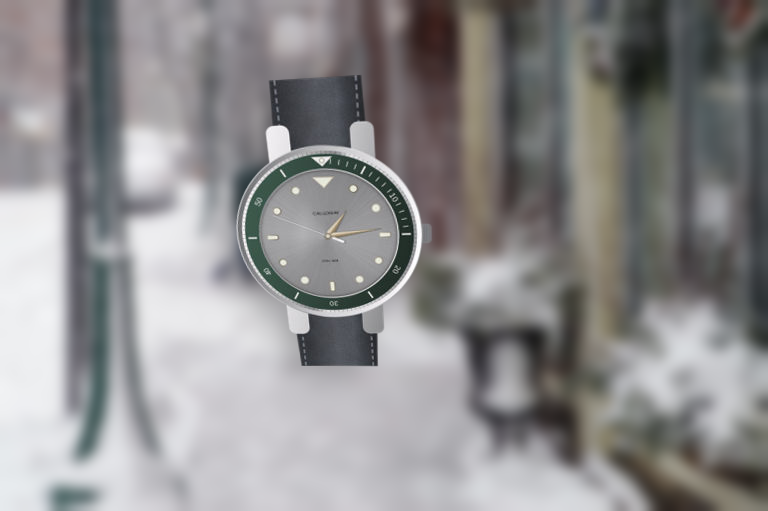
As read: 1:13:49
